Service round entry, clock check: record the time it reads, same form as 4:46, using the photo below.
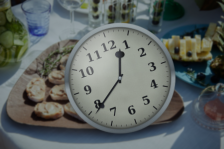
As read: 12:39
